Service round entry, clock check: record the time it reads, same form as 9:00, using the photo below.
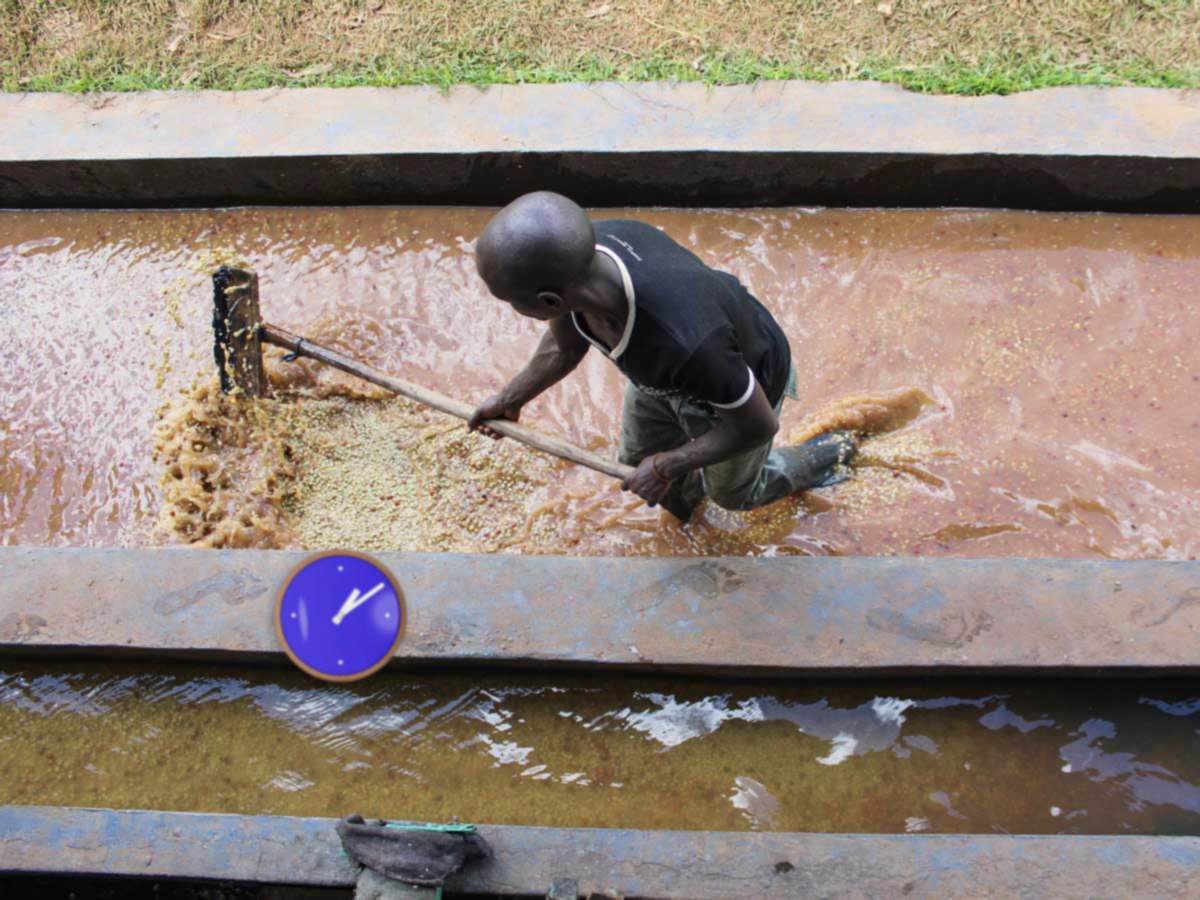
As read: 1:09
